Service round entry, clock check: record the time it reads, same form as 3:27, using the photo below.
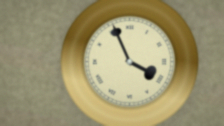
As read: 3:56
